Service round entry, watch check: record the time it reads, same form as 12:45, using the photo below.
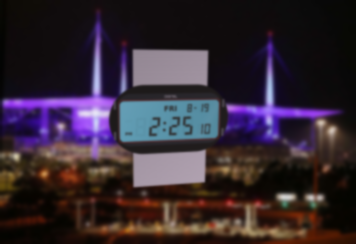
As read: 2:25
